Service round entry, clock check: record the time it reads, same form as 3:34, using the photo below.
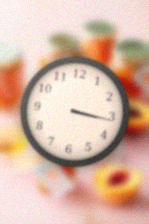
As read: 3:16
